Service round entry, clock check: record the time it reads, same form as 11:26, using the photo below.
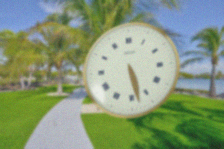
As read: 5:28
